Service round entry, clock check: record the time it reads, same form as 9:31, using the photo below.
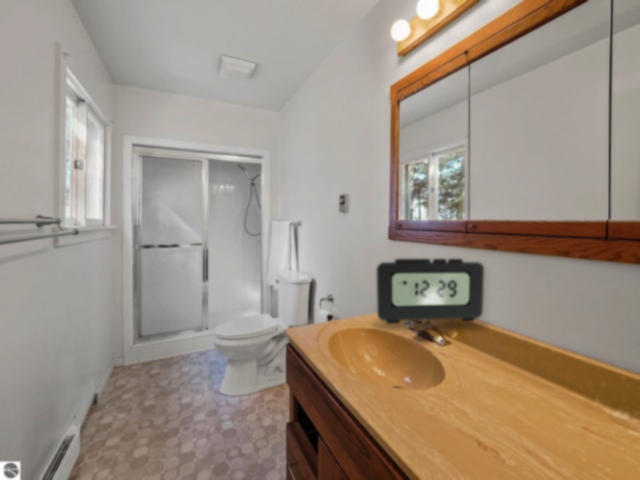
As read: 12:29
